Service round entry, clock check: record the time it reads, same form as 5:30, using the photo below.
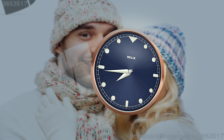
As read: 7:44
